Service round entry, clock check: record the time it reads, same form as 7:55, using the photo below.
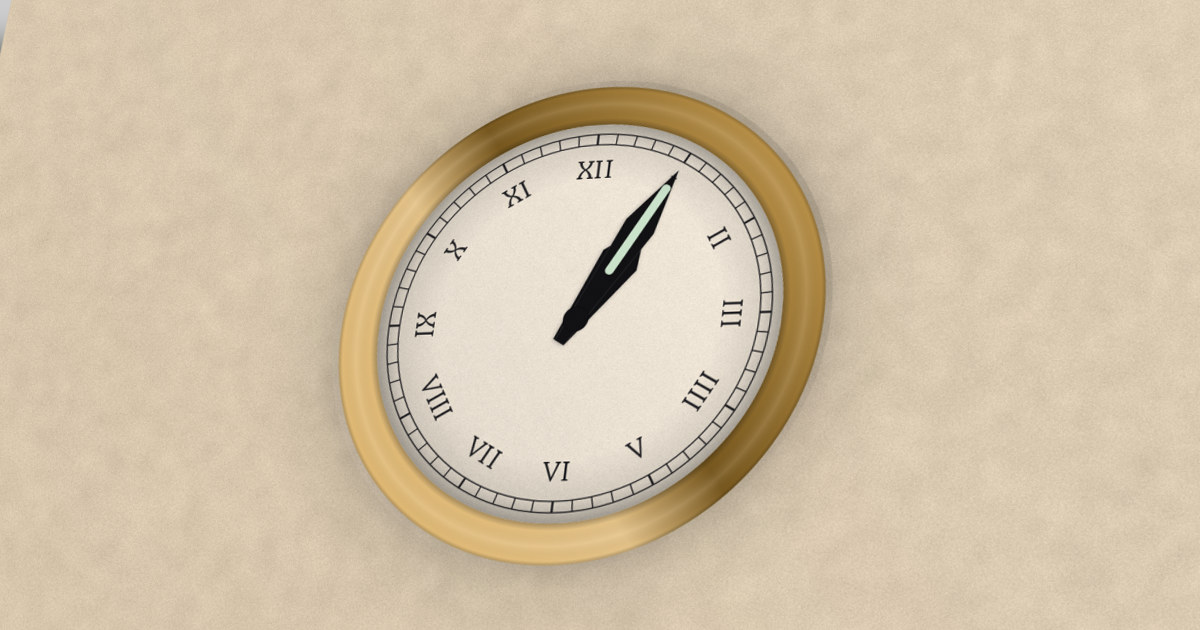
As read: 1:05
